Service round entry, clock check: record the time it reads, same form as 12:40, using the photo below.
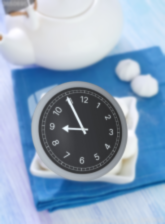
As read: 8:55
